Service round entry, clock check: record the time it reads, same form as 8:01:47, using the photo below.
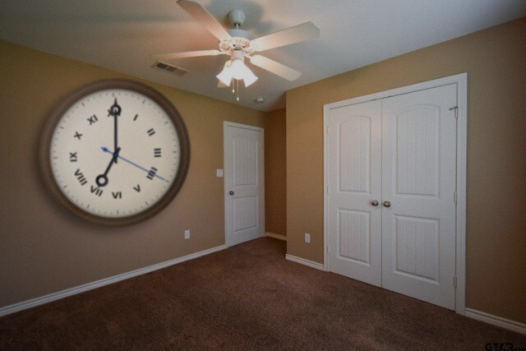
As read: 7:00:20
